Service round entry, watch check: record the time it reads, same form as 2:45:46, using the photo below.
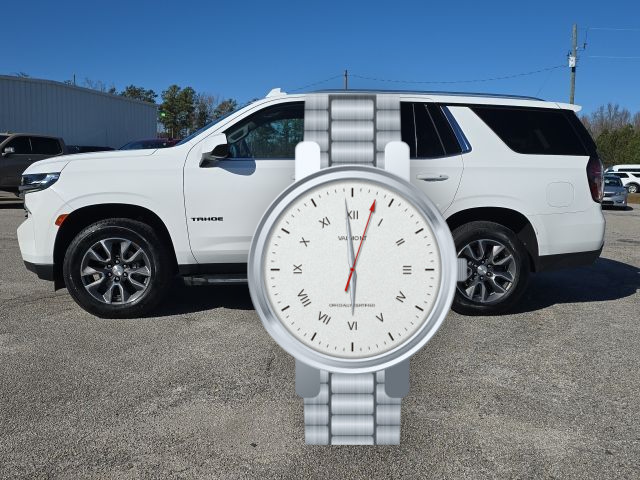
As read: 5:59:03
